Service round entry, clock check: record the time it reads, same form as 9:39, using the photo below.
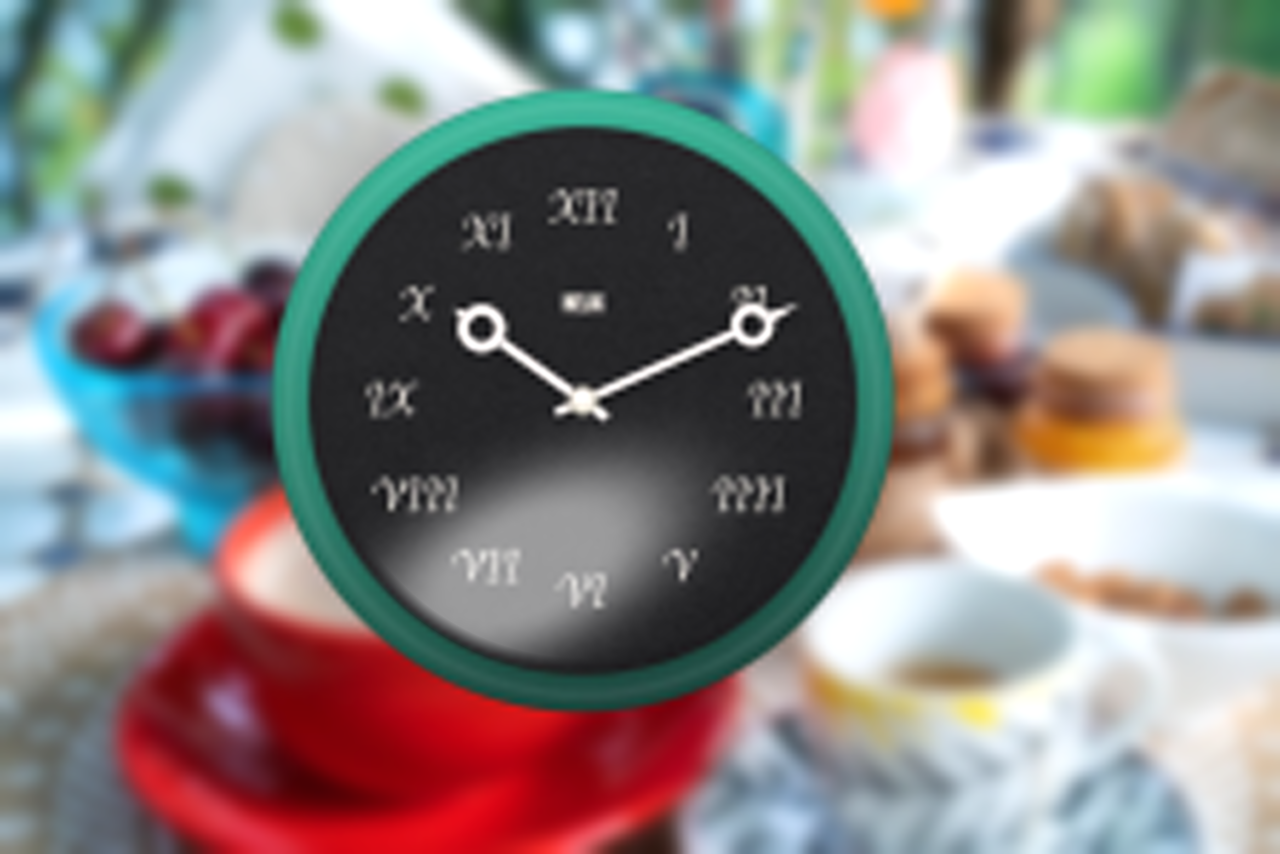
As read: 10:11
